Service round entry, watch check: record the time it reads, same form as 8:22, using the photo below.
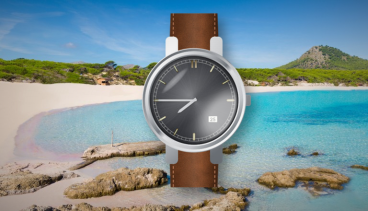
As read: 7:45
